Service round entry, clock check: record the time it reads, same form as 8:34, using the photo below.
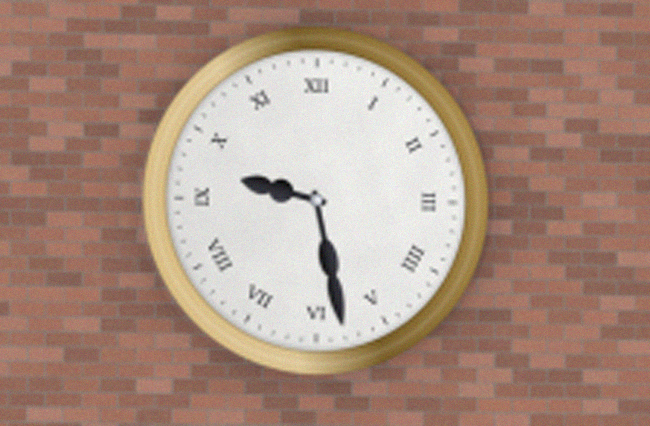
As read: 9:28
